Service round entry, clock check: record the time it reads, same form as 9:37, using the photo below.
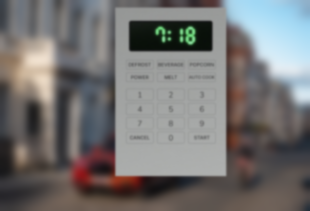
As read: 7:18
